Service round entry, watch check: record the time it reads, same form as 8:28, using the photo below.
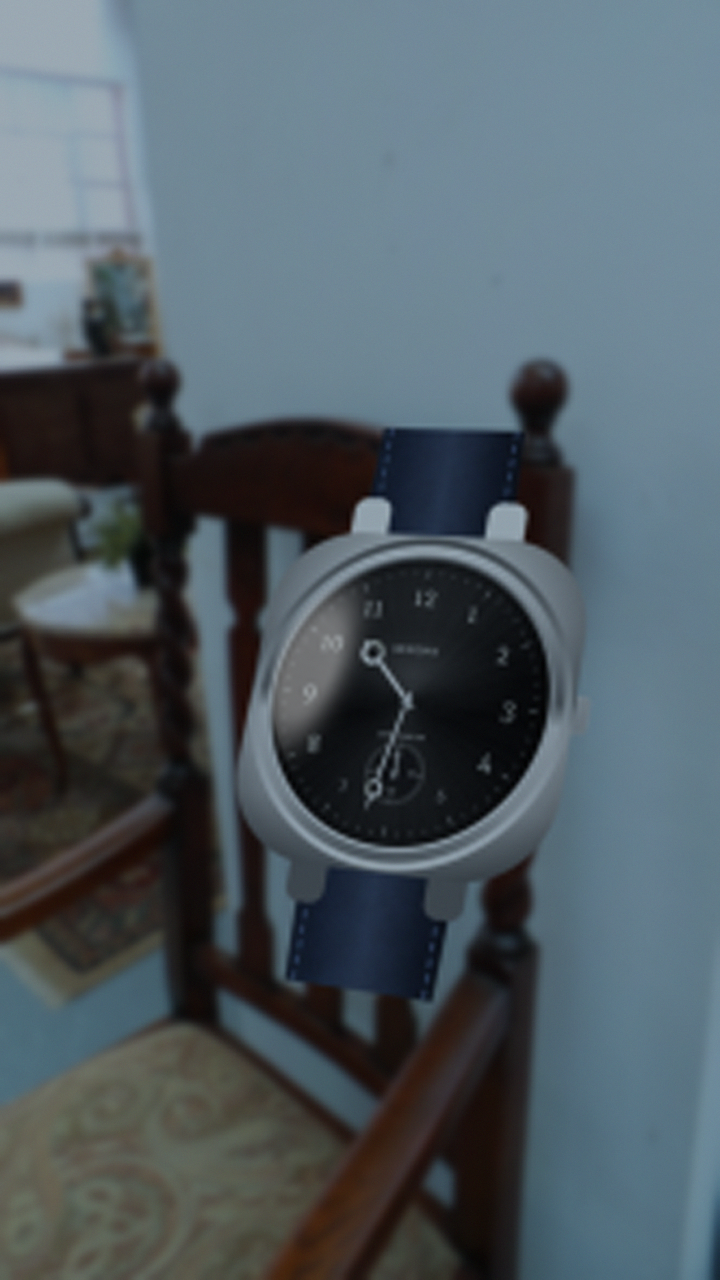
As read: 10:32
